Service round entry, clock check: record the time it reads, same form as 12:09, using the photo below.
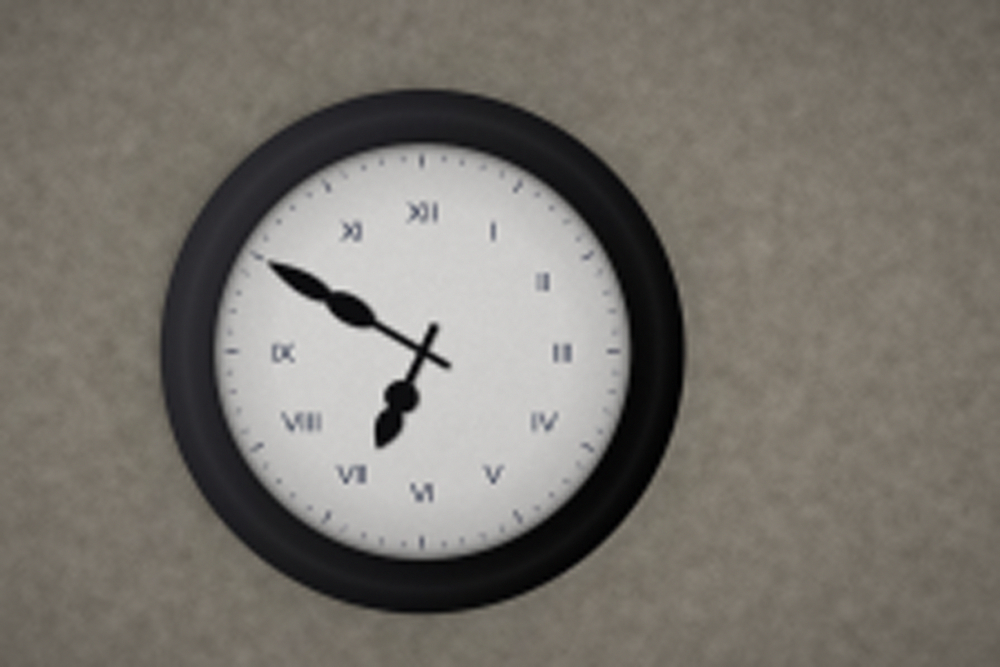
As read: 6:50
